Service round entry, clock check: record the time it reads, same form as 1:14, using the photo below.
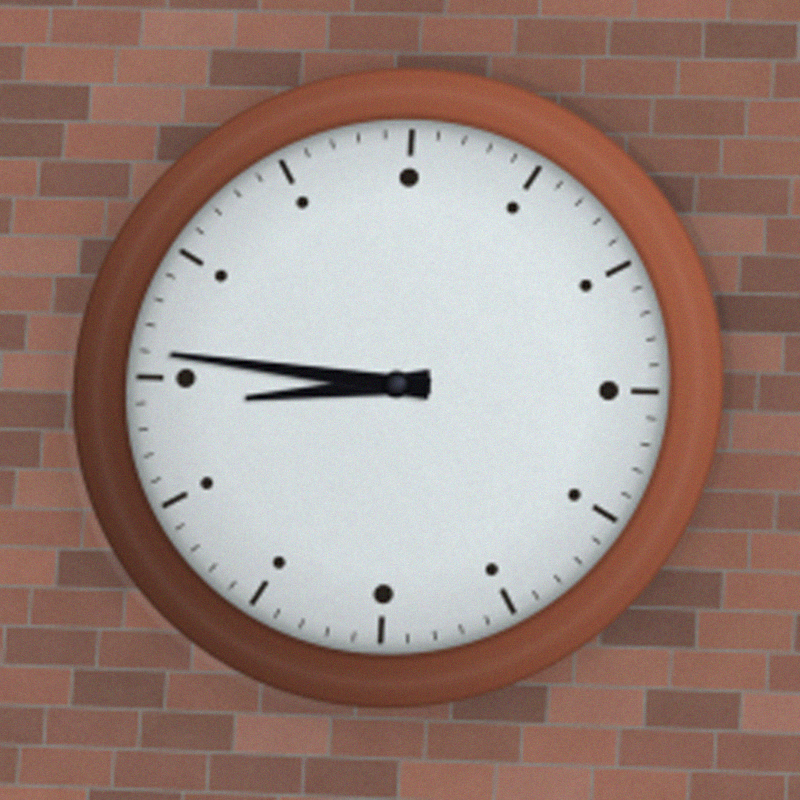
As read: 8:46
